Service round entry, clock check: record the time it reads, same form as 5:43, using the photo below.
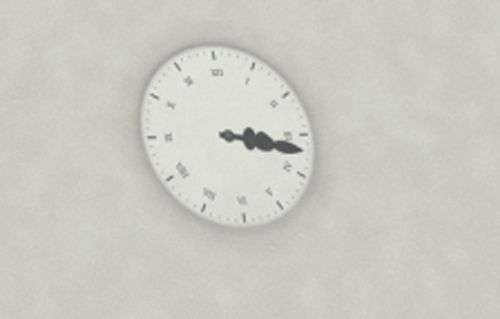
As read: 3:17
